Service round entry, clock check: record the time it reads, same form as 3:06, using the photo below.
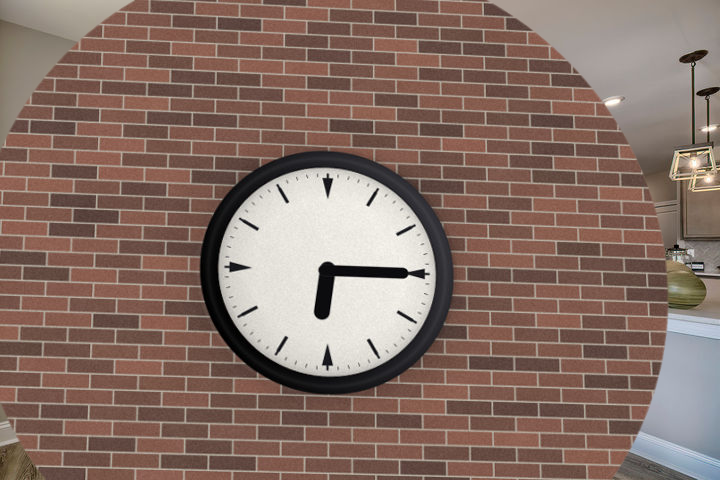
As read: 6:15
